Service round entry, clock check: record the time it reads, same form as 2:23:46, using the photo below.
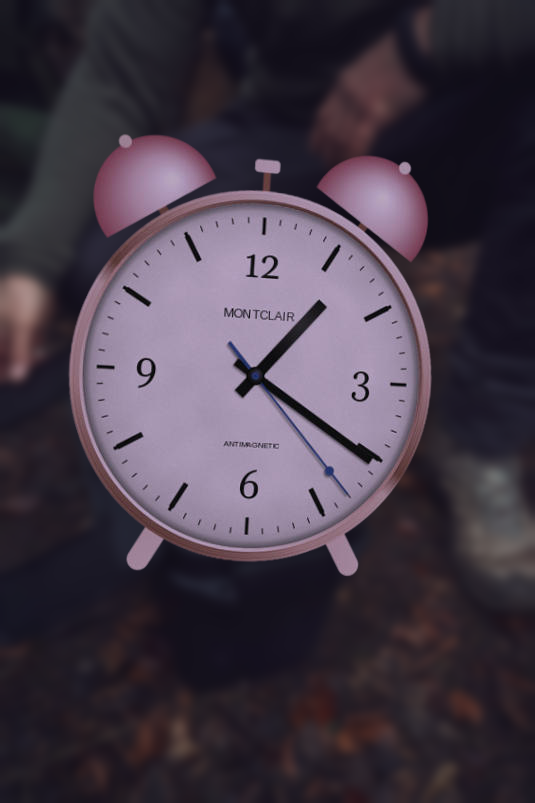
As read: 1:20:23
